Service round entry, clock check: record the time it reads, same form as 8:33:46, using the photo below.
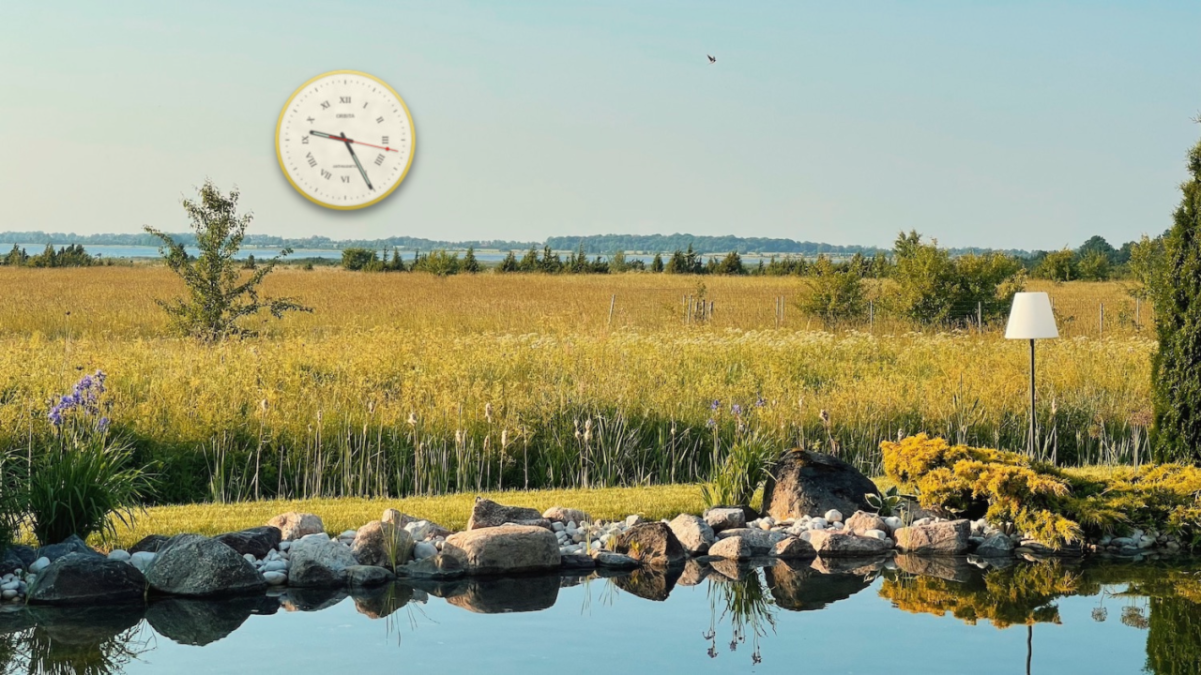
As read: 9:25:17
